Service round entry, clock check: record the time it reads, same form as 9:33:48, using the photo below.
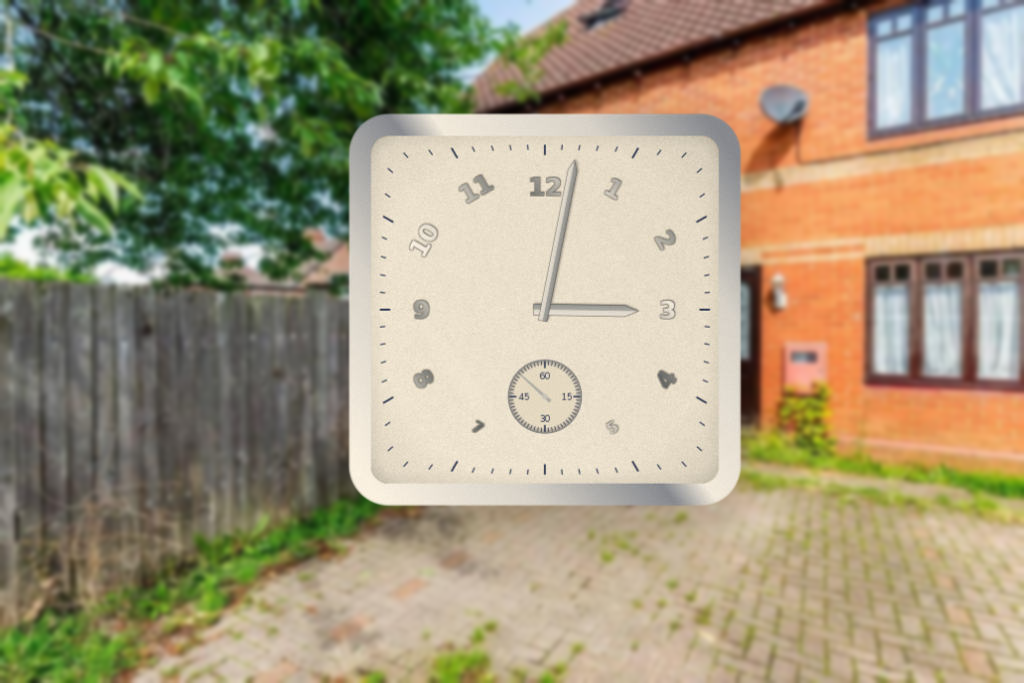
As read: 3:01:52
